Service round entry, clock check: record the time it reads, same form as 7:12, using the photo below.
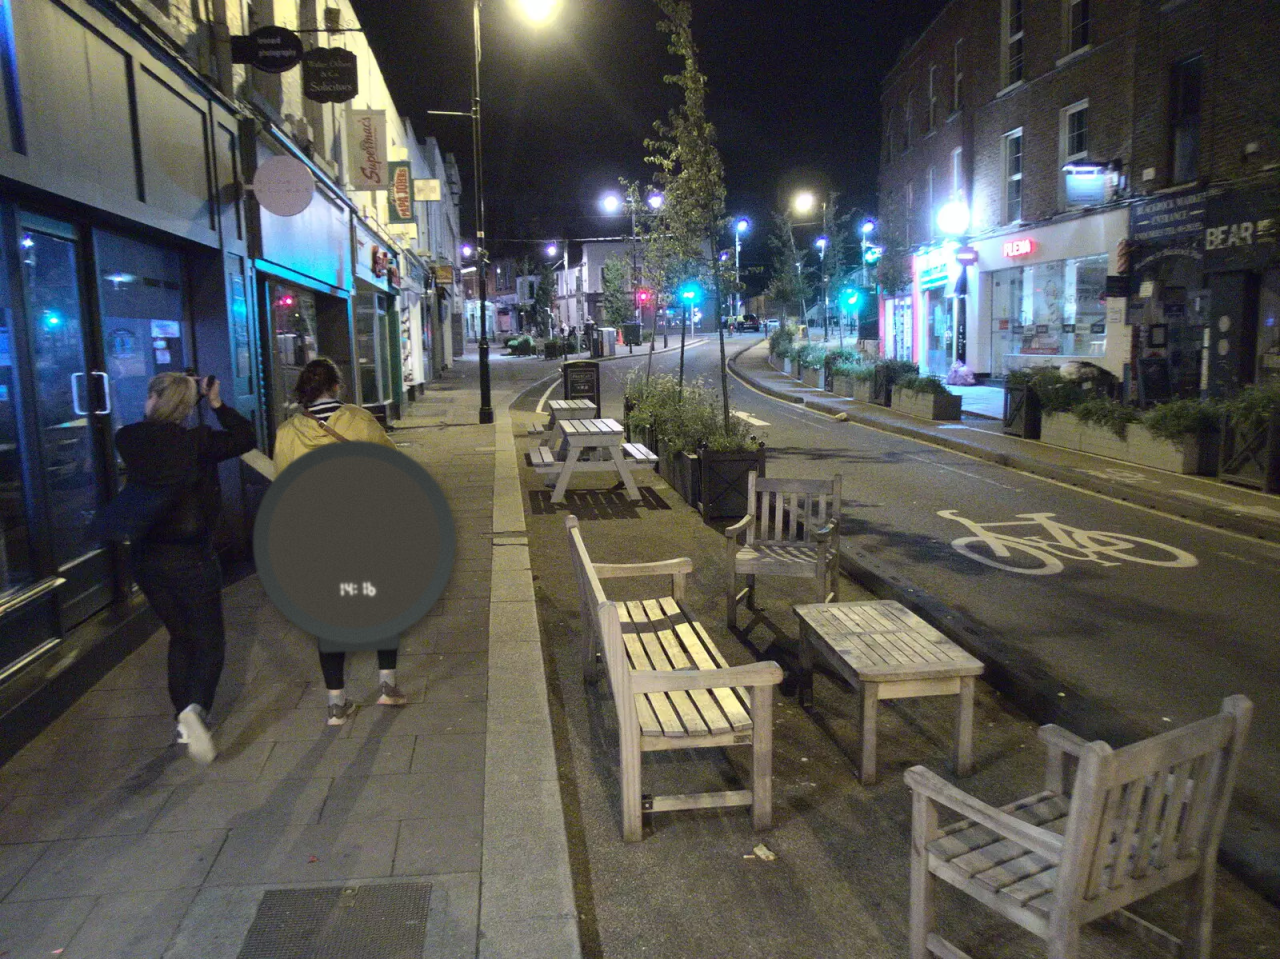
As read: 14:16
